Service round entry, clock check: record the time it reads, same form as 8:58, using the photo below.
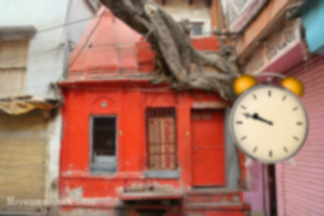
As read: 9:48
